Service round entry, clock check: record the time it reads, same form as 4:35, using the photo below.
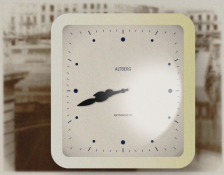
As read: 8:42
